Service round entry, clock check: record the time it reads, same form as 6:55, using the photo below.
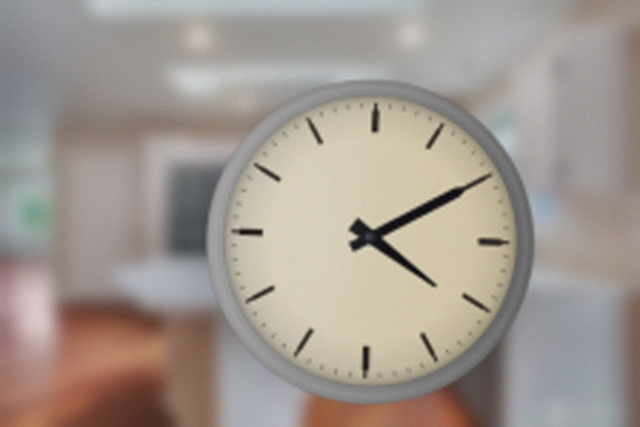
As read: 4:10
